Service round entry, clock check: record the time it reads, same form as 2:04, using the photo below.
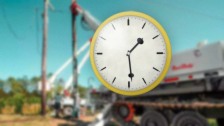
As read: 1:29
